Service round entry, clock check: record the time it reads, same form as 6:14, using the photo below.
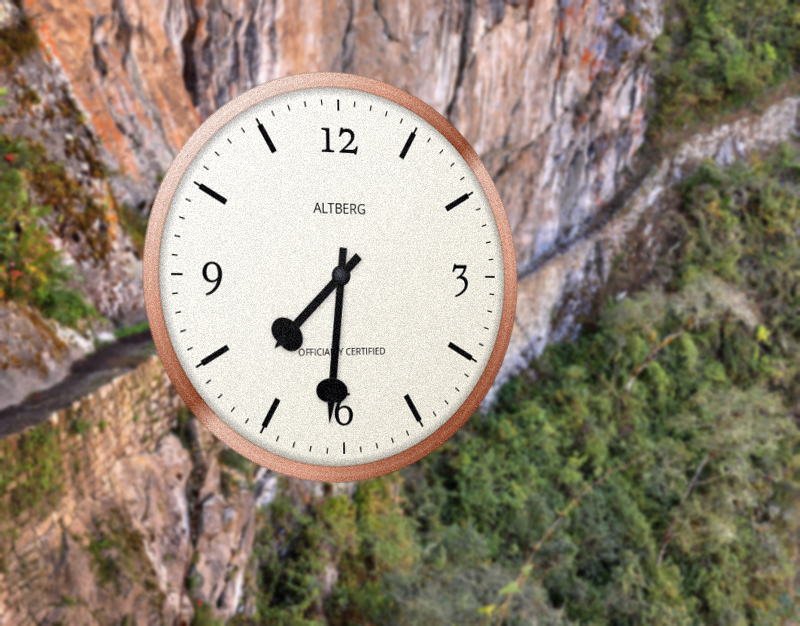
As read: 7:31
